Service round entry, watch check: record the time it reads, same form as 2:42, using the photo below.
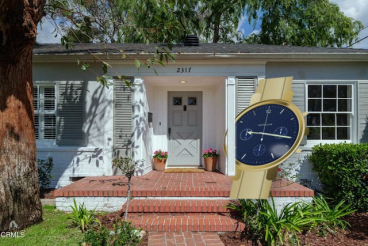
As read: 9:17
